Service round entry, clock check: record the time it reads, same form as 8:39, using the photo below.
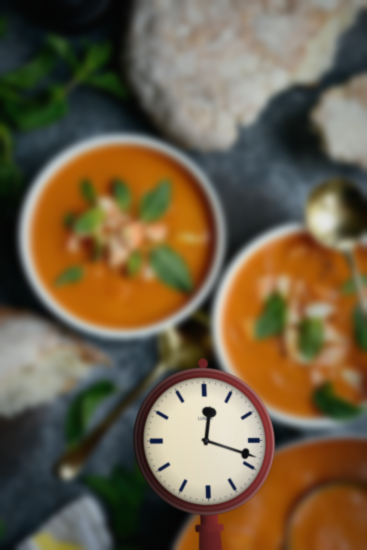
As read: 12:18
